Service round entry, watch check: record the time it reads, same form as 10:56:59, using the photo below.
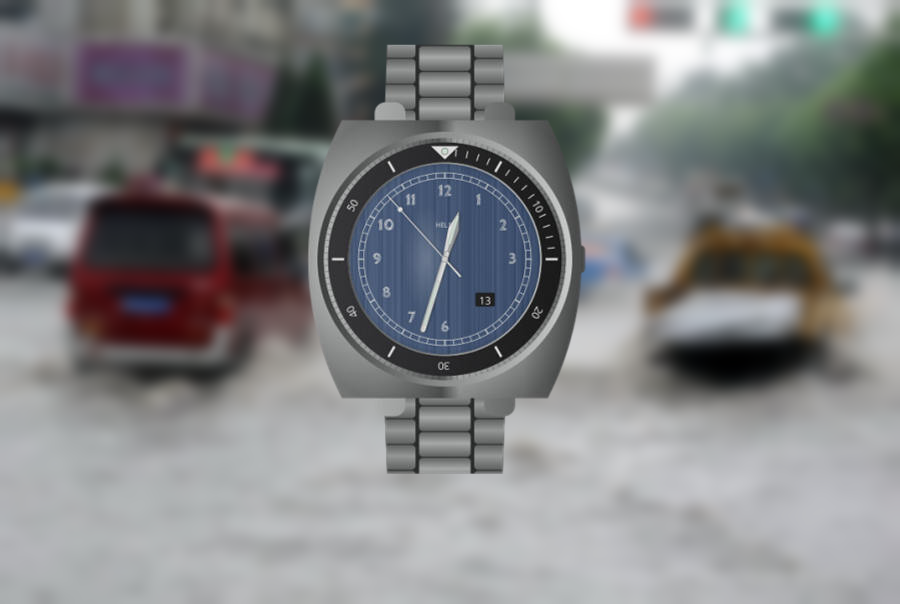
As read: 12:32:53
